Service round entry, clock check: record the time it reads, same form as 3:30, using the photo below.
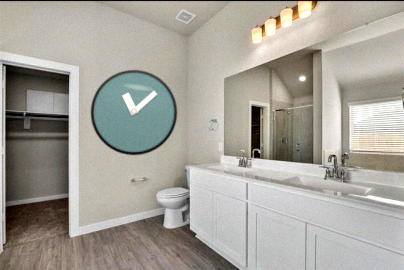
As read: 11:08
